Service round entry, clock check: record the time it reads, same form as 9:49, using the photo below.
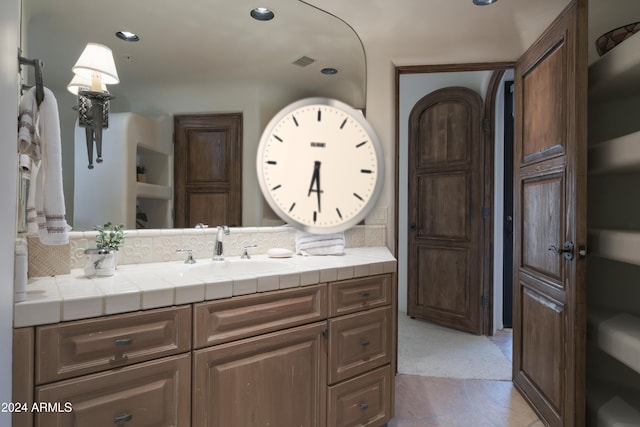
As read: 6:29
